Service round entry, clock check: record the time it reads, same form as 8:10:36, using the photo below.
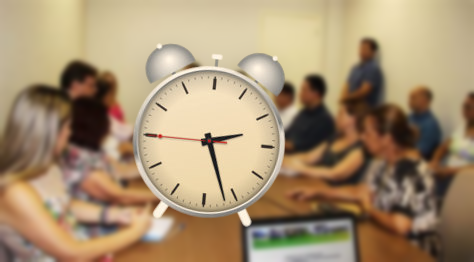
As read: 2:26:45
